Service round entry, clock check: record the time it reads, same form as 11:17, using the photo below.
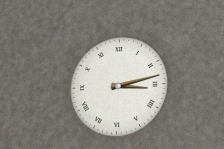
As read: 3:13
